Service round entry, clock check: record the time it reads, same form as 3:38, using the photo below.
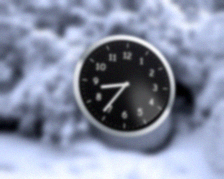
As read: 8:36
